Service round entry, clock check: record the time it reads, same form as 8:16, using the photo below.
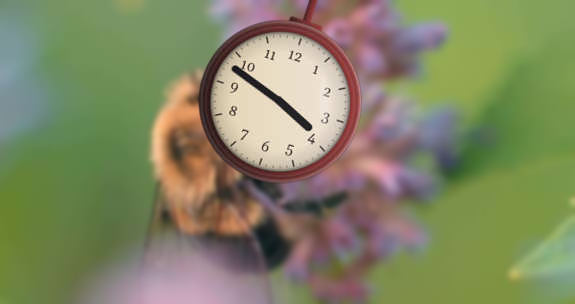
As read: 3:48
